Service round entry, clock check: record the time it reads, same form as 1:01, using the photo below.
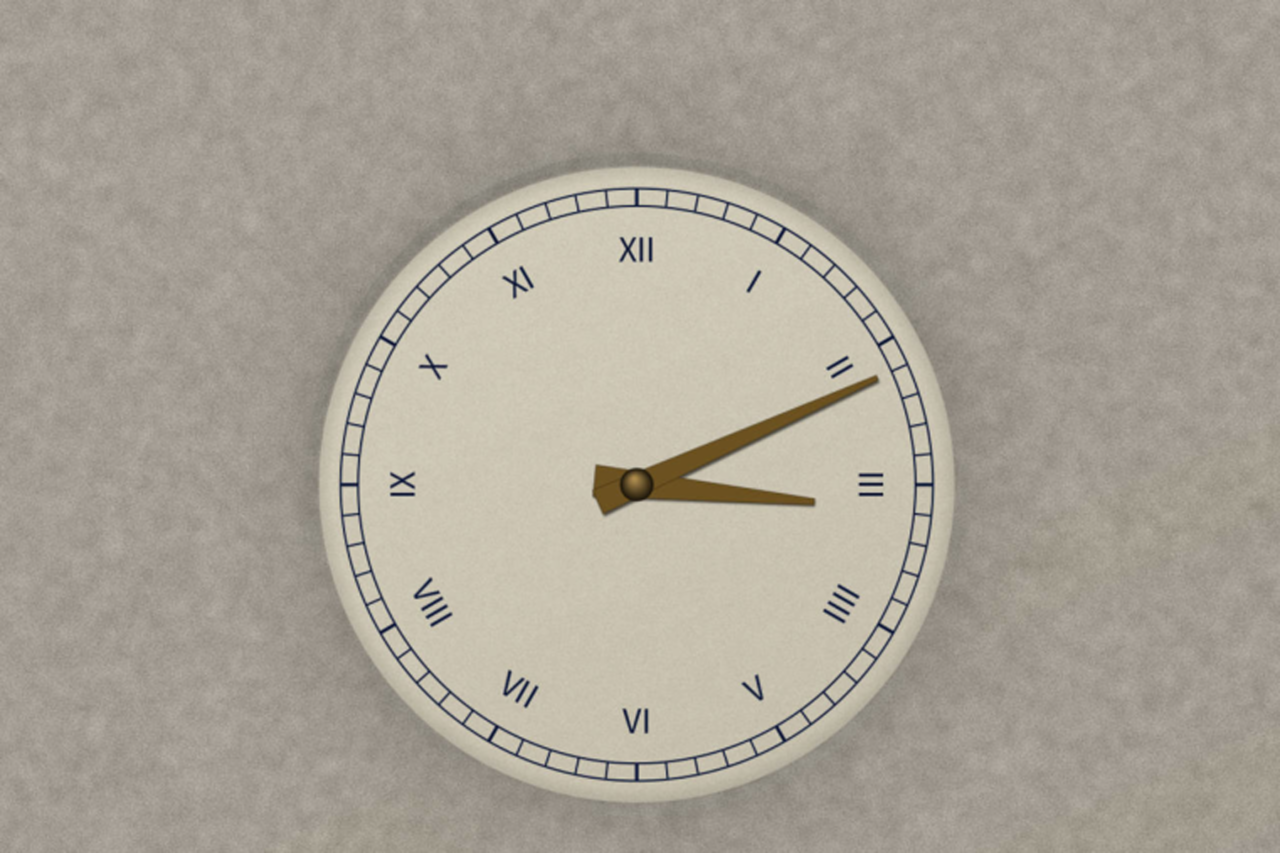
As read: 3:11
